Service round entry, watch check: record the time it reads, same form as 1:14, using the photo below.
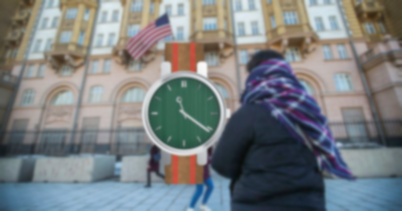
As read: 11:21
